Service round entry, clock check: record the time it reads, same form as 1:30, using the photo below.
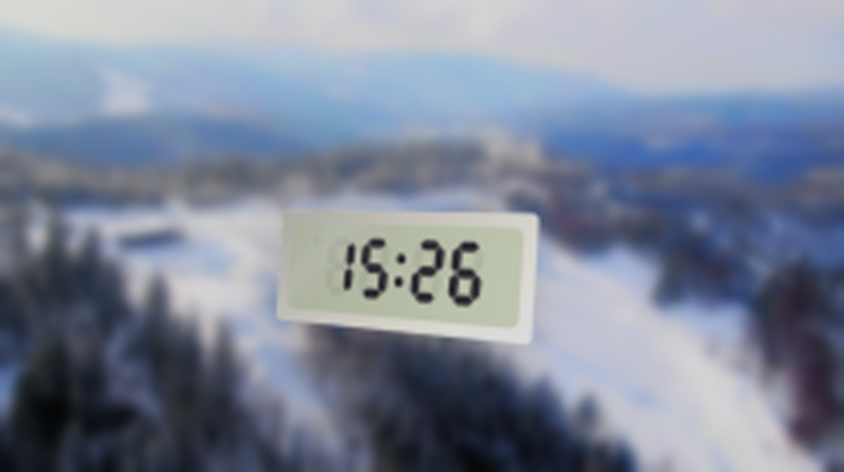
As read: 15:26
